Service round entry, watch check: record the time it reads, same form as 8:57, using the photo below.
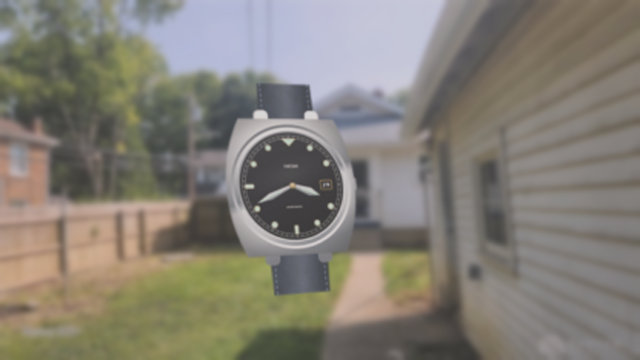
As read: 3:41
